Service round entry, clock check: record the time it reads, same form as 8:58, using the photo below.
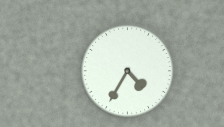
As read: 4:35
